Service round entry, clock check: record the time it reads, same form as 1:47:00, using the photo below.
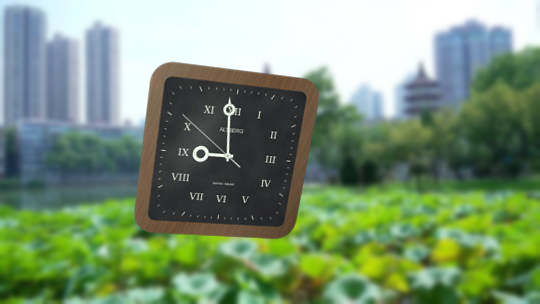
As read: 8:58:51
